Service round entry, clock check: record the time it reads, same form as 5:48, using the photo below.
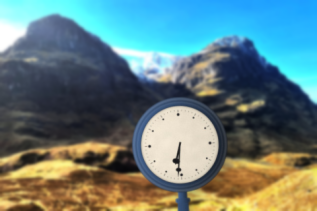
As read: 6:31
